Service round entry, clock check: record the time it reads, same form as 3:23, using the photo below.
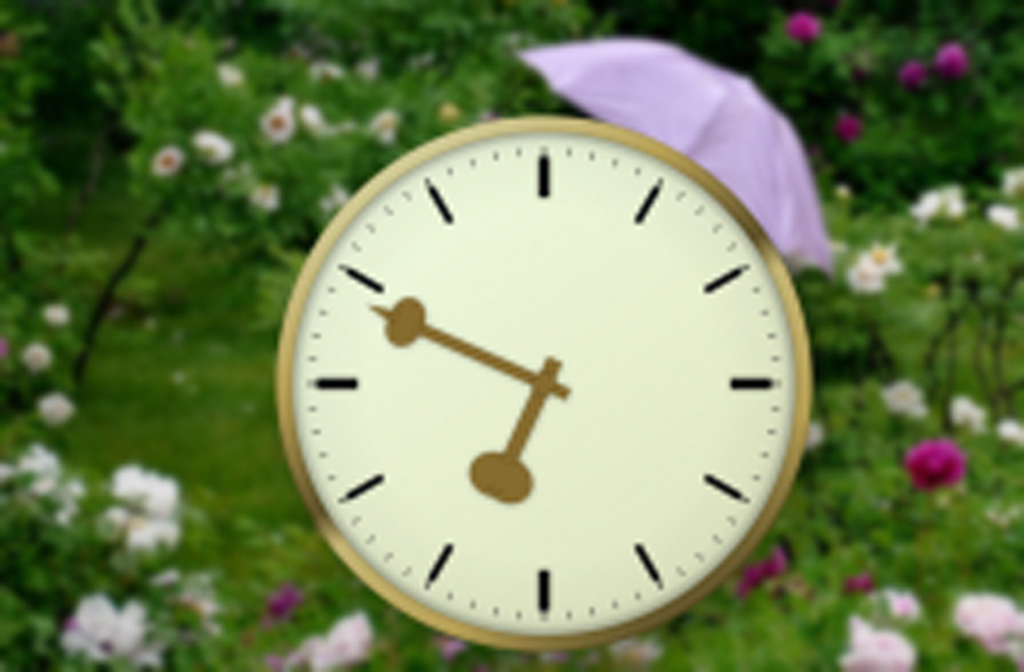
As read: 6:49
